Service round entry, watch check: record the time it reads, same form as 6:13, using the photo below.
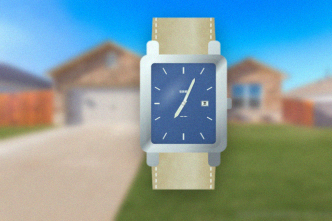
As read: 7:04
